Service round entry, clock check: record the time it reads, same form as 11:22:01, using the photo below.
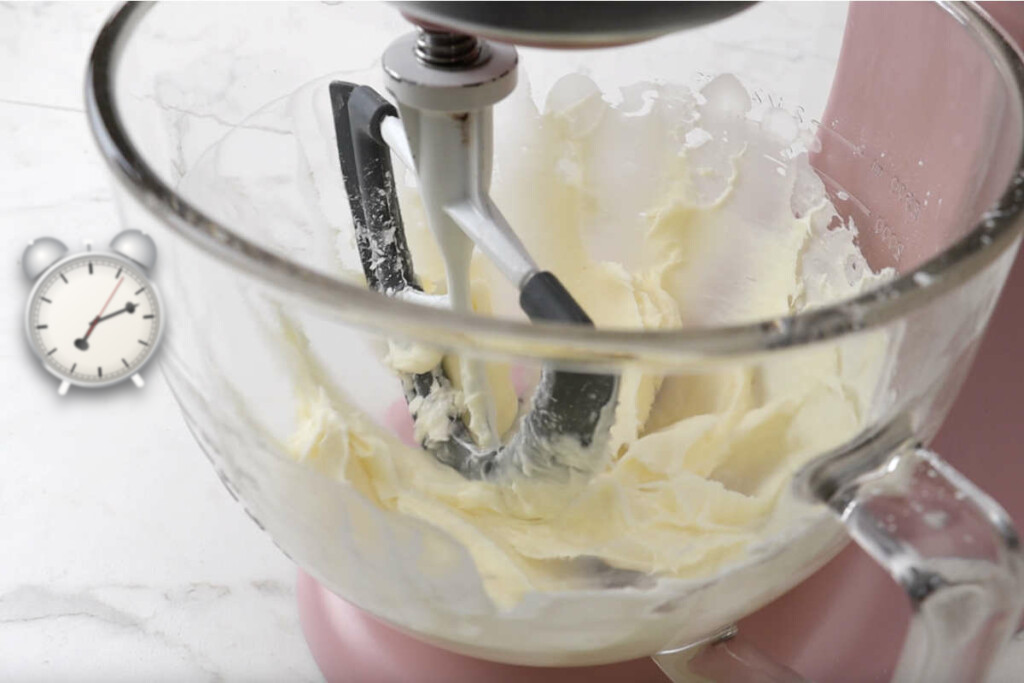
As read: 7:12:06
